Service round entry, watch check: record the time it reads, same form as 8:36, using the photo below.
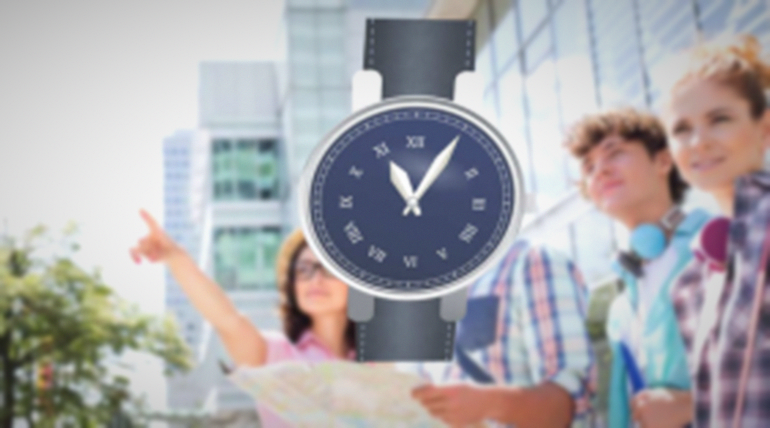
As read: 11:05
